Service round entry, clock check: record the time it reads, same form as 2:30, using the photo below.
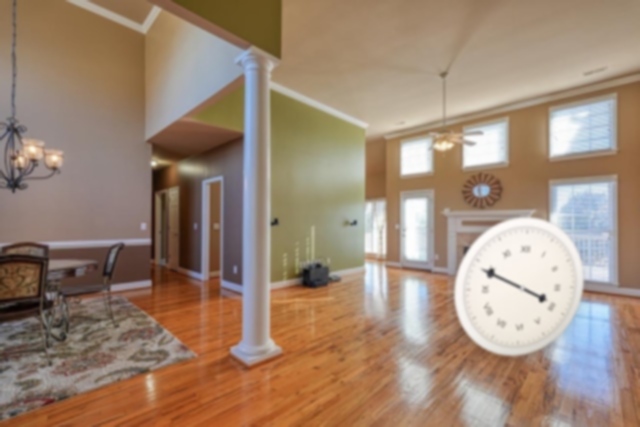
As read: 3:49
